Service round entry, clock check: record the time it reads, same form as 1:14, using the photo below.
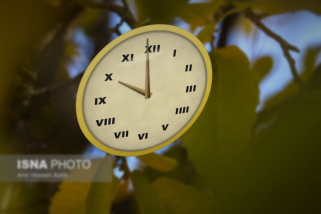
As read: 9:59
